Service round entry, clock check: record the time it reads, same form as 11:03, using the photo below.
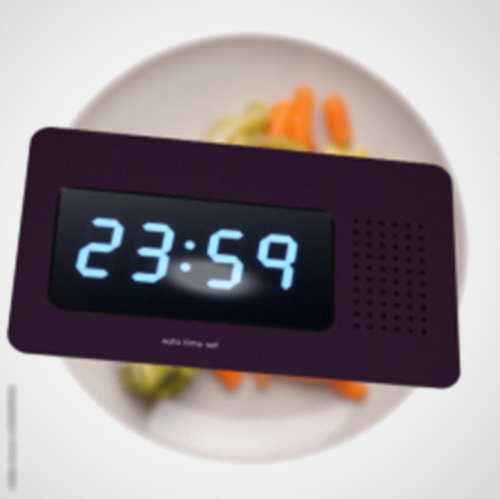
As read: 23:59
